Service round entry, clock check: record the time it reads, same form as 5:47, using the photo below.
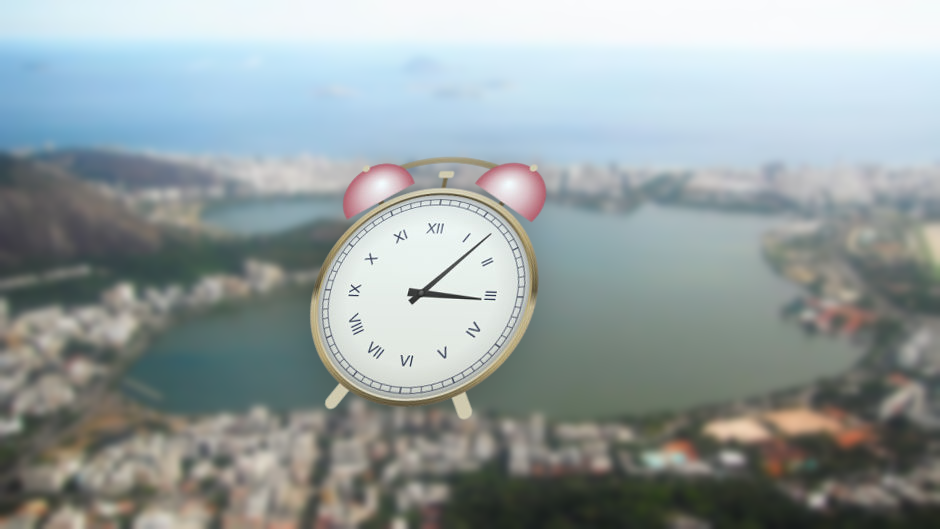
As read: 3:07
